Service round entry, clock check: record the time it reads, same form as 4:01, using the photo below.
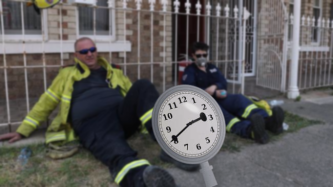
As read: 2:41
